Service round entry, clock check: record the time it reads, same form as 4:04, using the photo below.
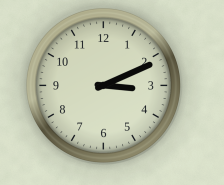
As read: 3:11
